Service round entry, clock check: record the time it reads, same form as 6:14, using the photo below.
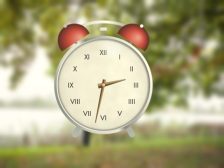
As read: 2:32
